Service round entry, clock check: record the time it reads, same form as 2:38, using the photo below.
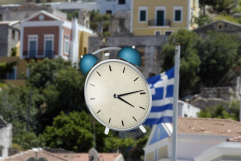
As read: 4:14
